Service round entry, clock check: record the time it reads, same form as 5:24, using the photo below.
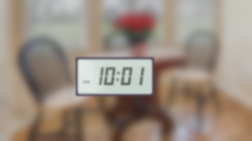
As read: 10:01
